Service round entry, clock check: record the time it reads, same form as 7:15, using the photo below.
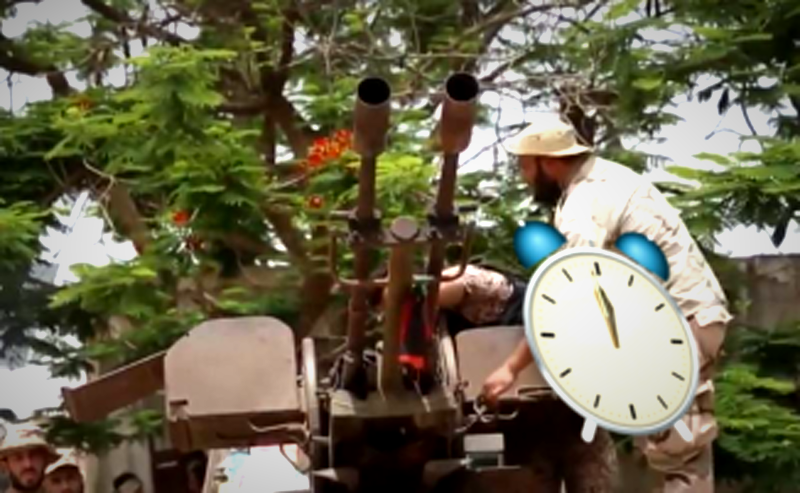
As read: 11:59
